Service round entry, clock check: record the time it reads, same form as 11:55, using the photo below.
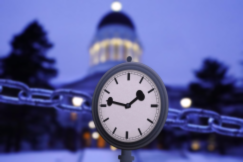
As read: 1:47
